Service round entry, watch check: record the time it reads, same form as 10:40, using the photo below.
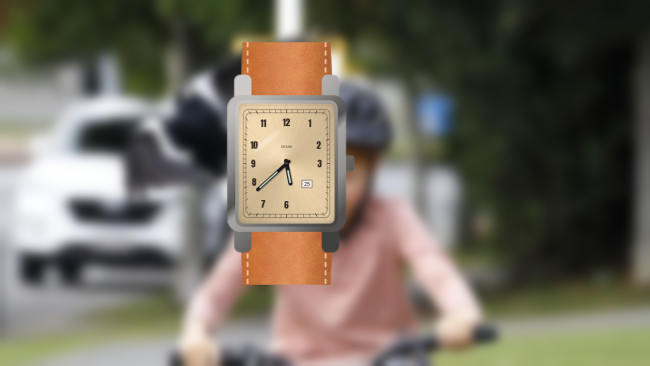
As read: 5:38
